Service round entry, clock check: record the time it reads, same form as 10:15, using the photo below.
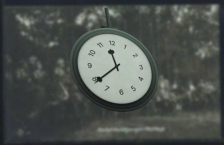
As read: 11:39
